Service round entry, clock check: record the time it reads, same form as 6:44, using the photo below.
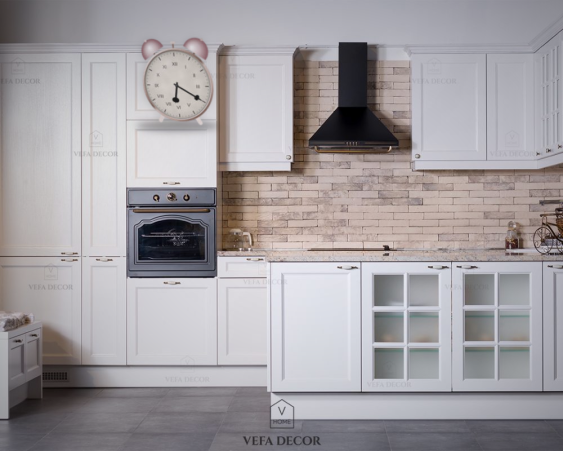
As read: 6:20
